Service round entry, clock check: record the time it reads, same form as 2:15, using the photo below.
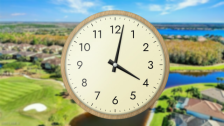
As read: 4:02
